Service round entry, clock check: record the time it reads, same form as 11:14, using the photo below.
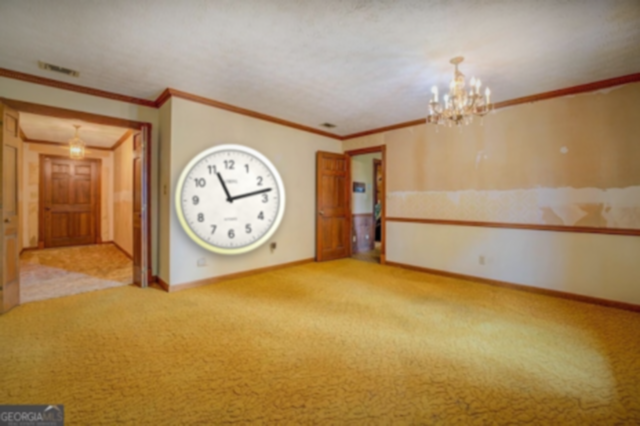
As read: 11:13
